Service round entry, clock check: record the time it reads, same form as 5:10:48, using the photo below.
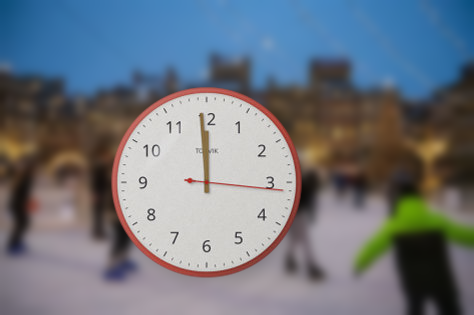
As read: 11:59:16
